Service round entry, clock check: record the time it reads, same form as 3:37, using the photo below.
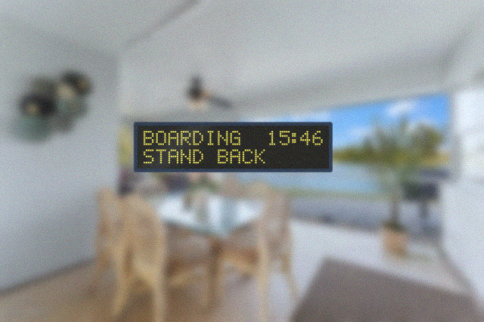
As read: 15:46
